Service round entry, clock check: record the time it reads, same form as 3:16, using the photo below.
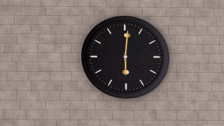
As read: 6:01
